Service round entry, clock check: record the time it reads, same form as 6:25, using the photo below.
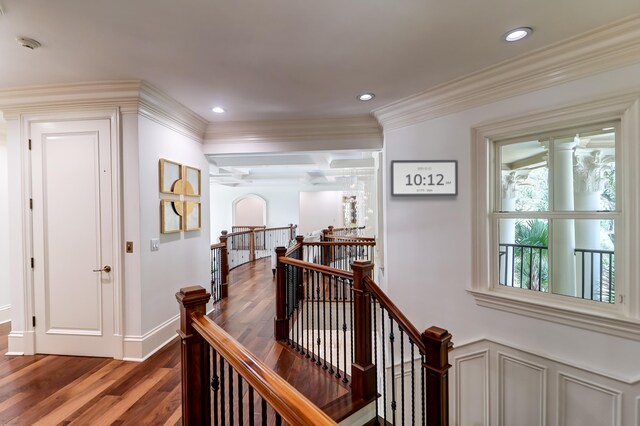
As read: 10:12
